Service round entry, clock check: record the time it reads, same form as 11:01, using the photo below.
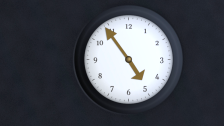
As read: 4:54
